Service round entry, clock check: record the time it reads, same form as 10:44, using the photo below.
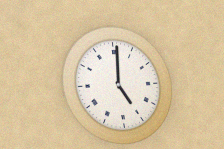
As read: 5:01
